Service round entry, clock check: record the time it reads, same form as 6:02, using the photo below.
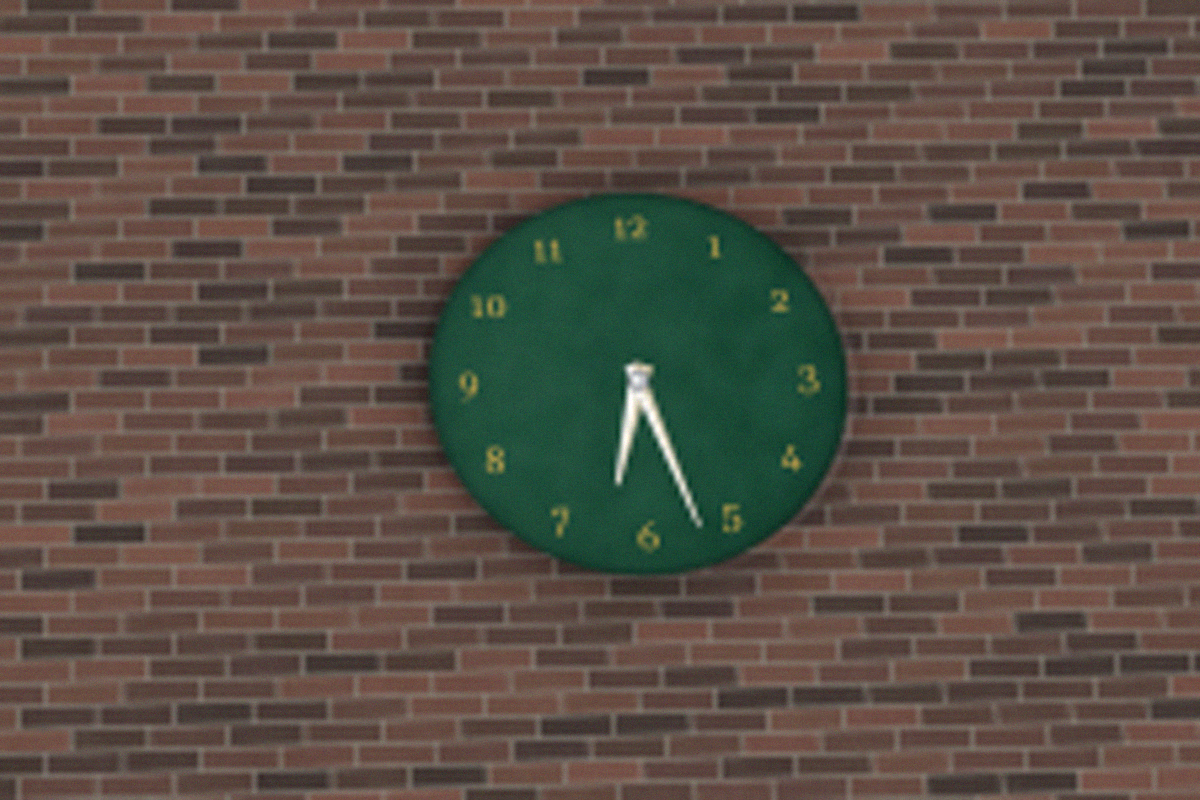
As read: 6:27
